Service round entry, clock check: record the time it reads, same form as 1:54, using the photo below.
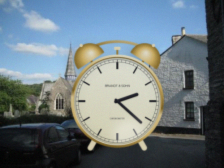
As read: 2:22
